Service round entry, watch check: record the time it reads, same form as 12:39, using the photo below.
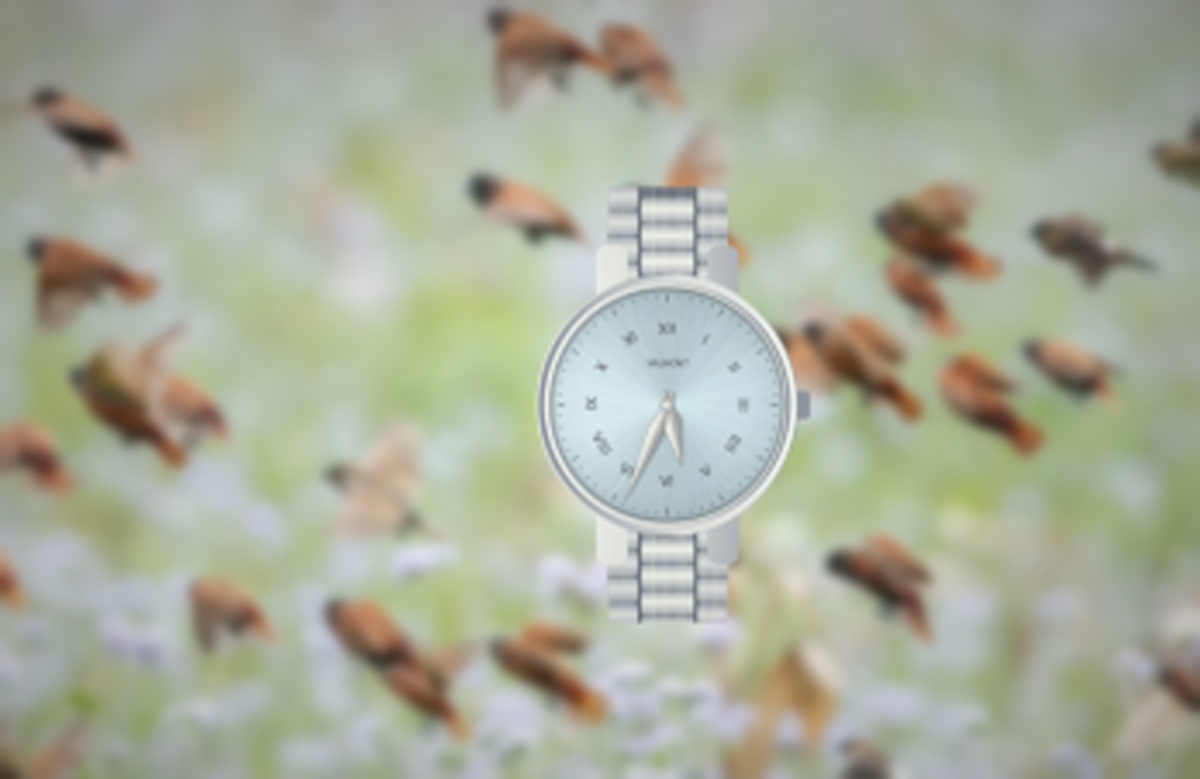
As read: 5:34
